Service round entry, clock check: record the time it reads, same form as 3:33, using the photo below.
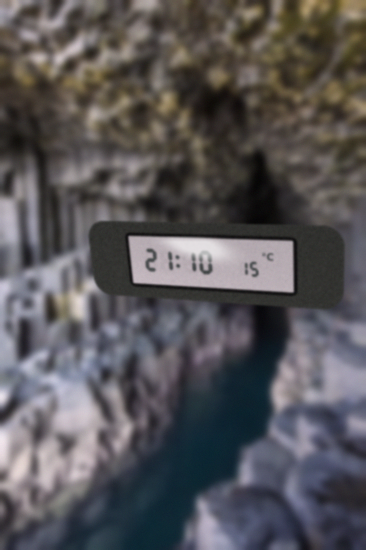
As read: 21:10
